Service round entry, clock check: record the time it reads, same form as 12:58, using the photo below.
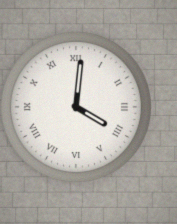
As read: 4:01
